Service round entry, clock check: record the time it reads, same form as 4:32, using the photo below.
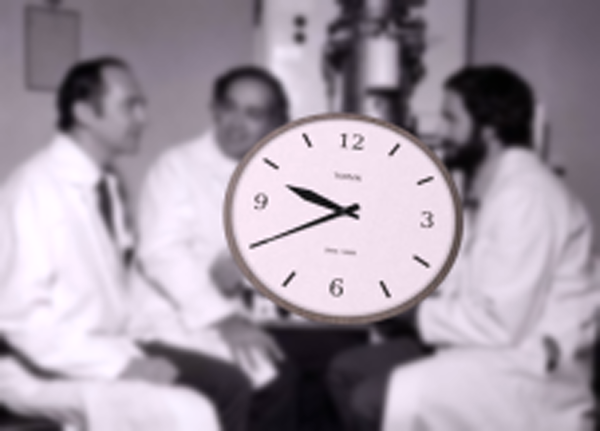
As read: 9:40
